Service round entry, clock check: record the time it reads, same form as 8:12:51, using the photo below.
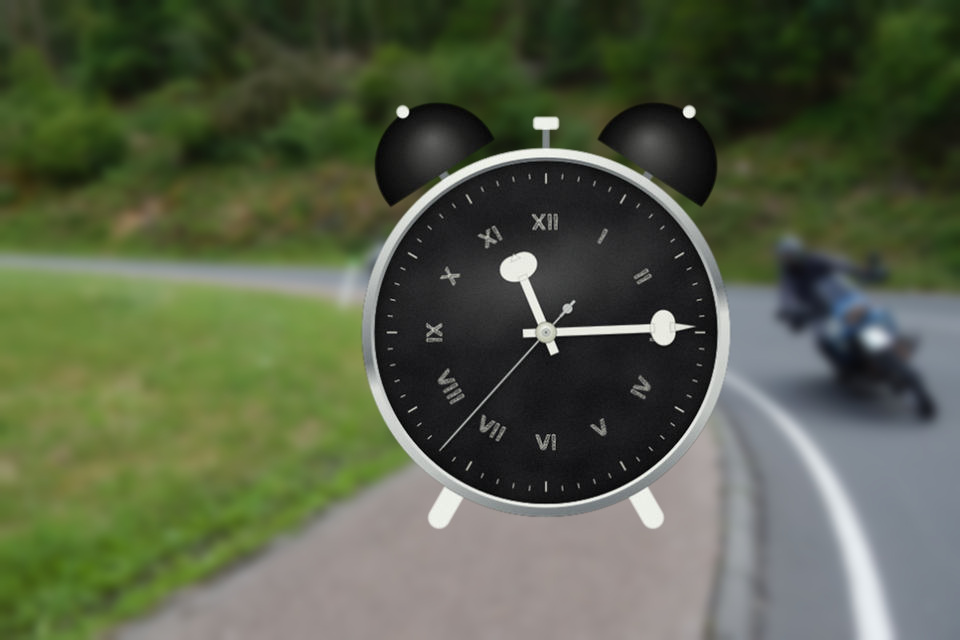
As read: 11:14:37
